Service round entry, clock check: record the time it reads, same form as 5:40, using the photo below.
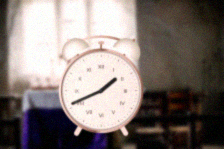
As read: 1:41
